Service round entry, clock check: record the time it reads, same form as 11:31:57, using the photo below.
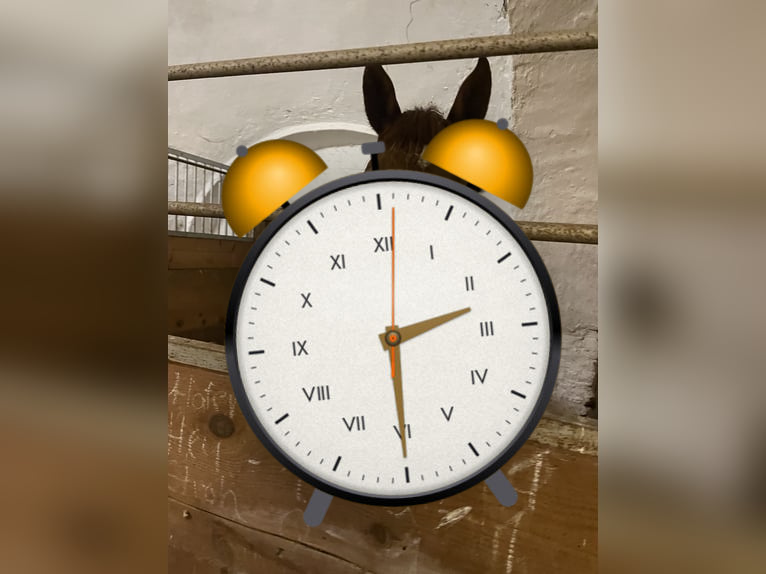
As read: 2:30:01
